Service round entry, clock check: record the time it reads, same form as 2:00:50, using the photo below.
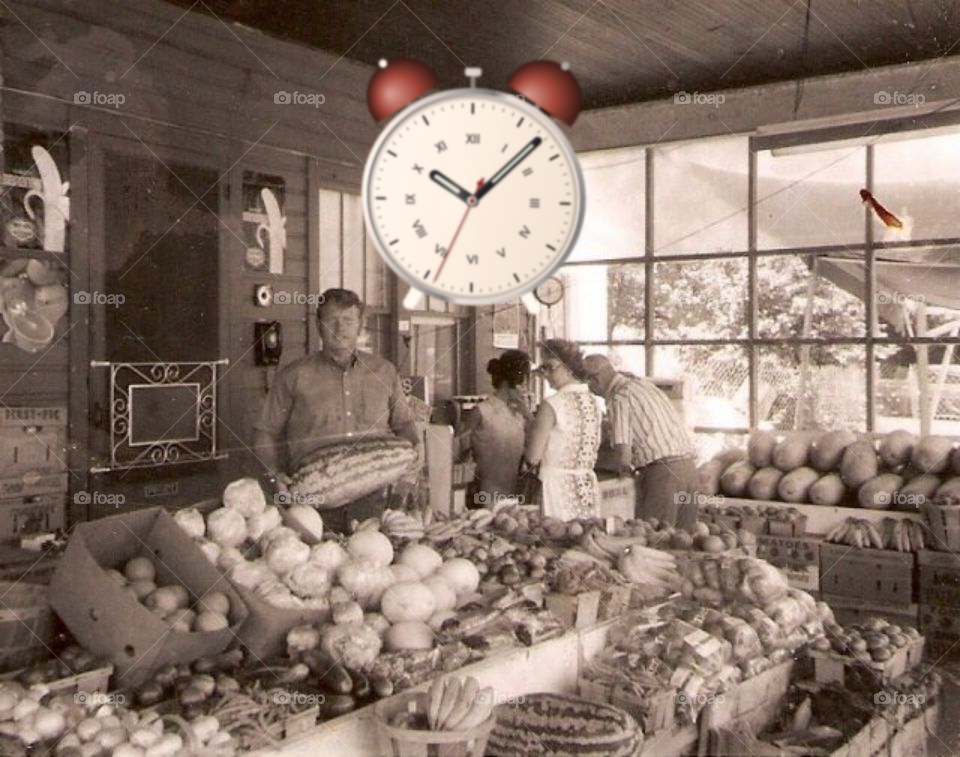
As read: 10:07:34
